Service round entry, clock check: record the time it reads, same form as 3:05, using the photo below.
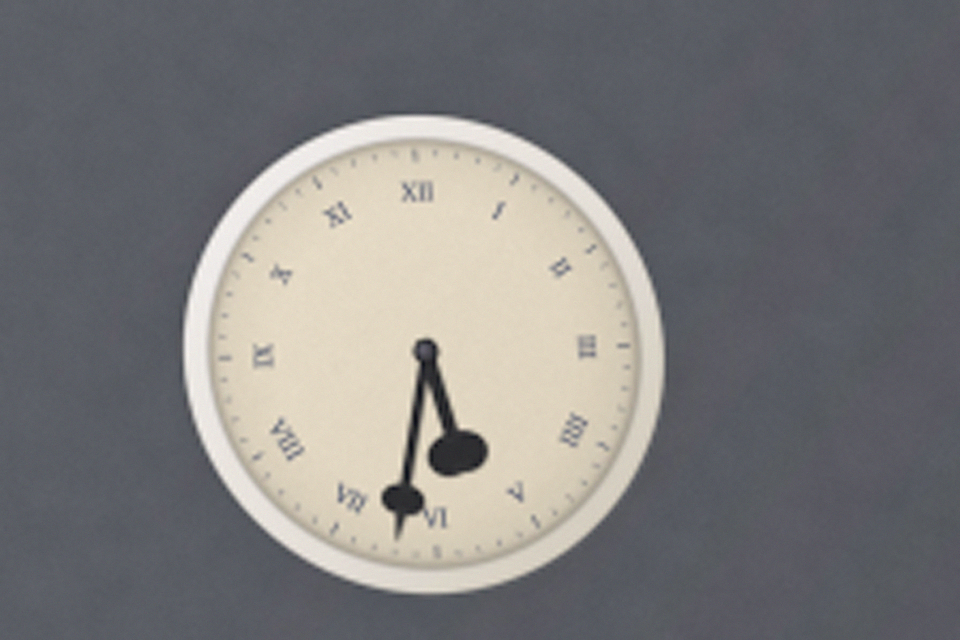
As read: 5:32
